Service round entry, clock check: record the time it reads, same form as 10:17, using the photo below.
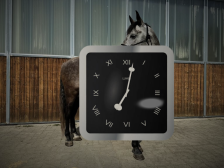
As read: 7:02
